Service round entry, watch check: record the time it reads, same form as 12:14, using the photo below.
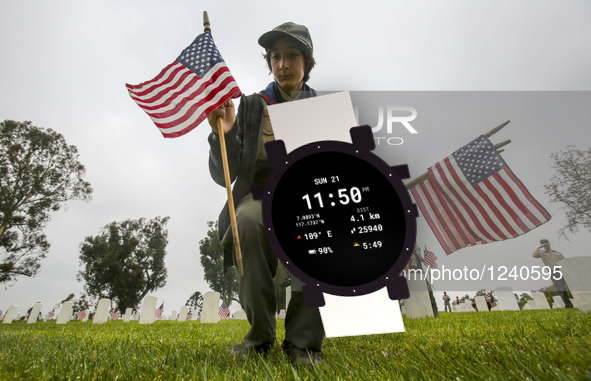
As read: 11:50
